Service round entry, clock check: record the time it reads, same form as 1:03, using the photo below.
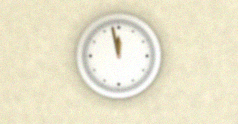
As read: 11:58
